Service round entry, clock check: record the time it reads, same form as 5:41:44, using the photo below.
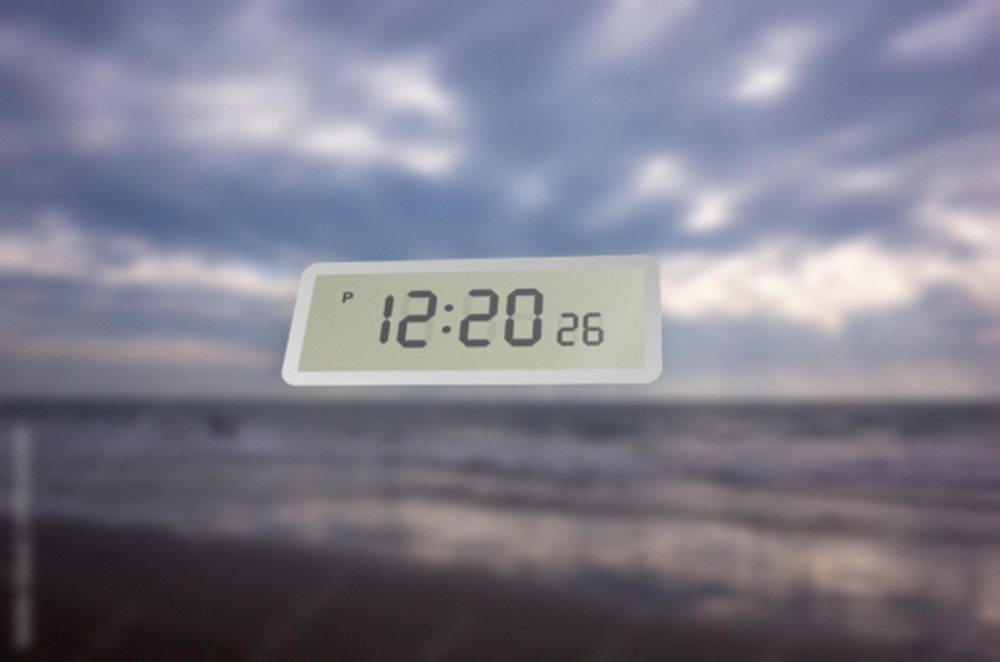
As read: 12:20:26
